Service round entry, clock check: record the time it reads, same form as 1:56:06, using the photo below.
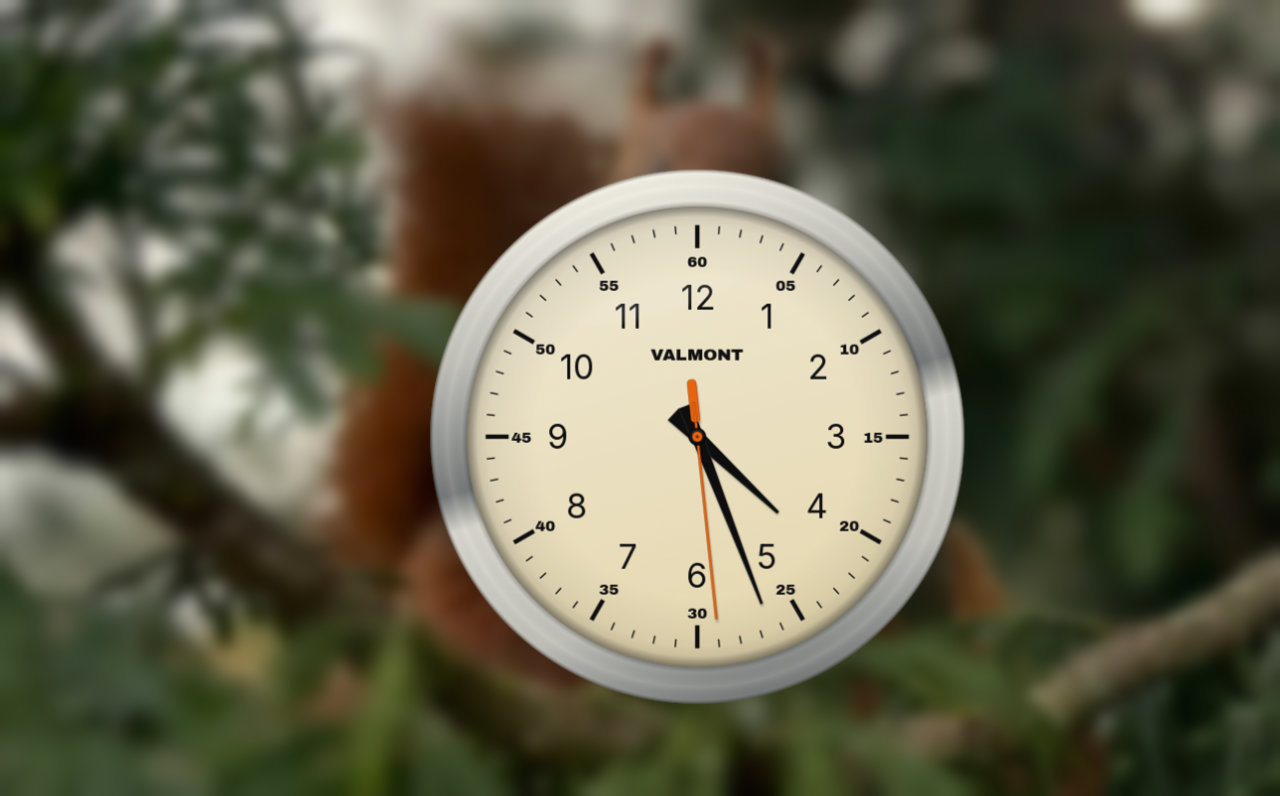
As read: 4:26:29
